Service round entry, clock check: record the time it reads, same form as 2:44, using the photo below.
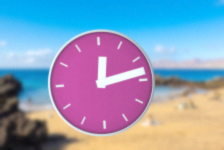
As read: 12:13
